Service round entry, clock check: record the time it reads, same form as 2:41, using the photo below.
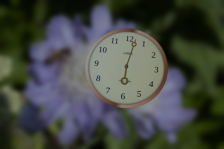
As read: 6:02
